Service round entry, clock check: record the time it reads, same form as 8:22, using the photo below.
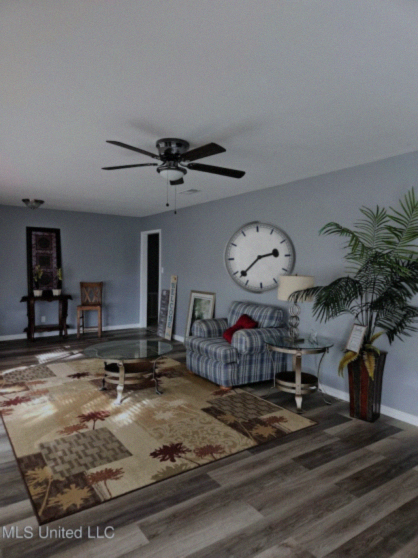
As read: 2:38
